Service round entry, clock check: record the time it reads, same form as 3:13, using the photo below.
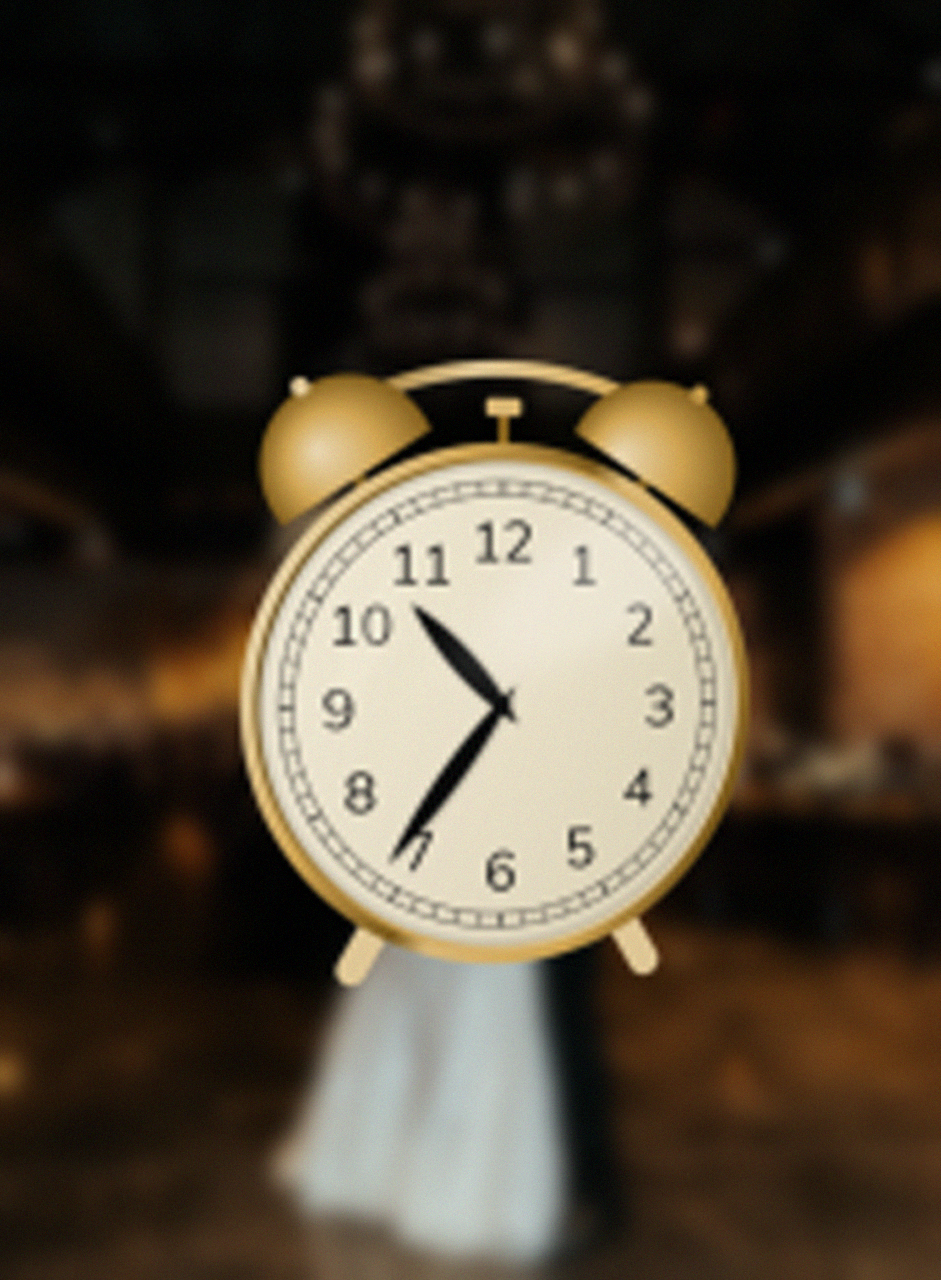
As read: 10:36
